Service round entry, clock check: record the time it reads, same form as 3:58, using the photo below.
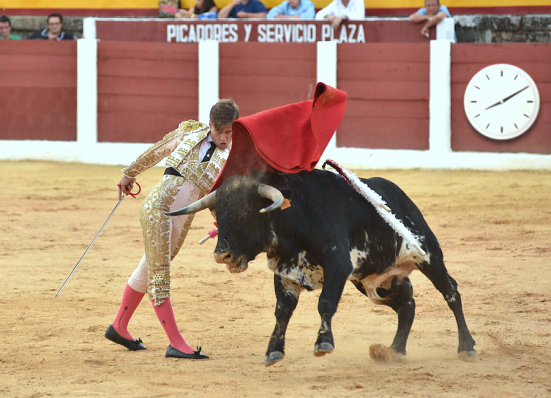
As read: 8:10
